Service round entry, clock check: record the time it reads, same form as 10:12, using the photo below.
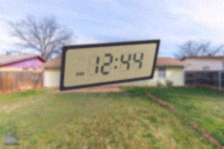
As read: 12:44
